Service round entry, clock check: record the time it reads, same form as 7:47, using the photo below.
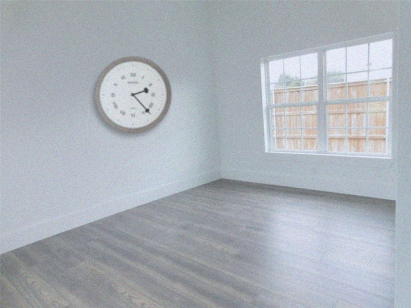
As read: 2:23
